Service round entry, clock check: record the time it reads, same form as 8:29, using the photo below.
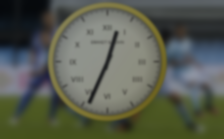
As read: 12:34
